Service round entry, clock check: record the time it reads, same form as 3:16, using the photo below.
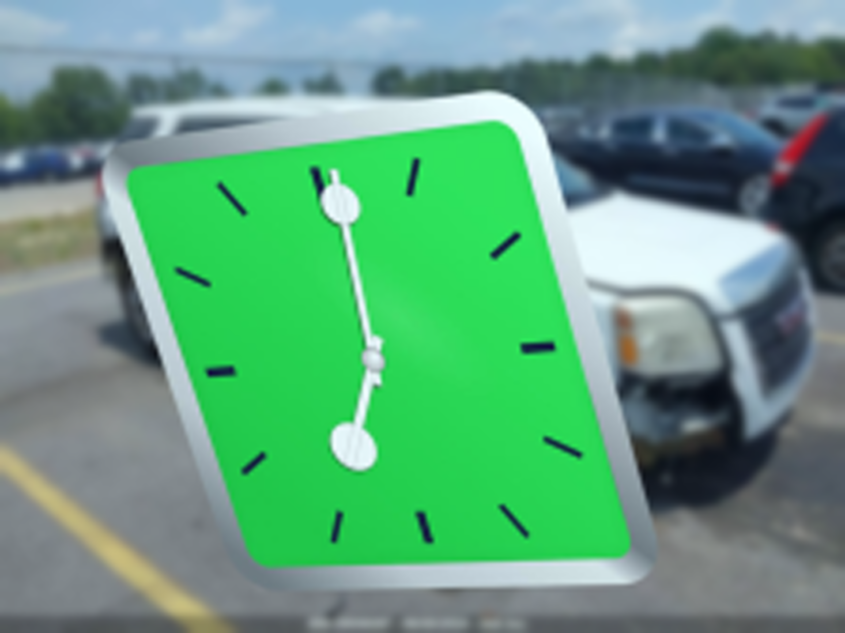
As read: 7:01
